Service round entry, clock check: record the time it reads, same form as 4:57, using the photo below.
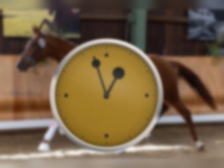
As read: 12:57
